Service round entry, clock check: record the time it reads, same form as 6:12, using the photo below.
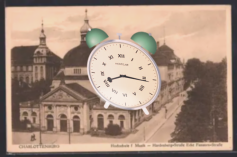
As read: 8:16
